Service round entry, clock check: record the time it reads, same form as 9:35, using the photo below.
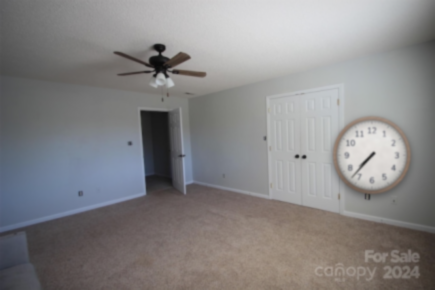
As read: 7:37
